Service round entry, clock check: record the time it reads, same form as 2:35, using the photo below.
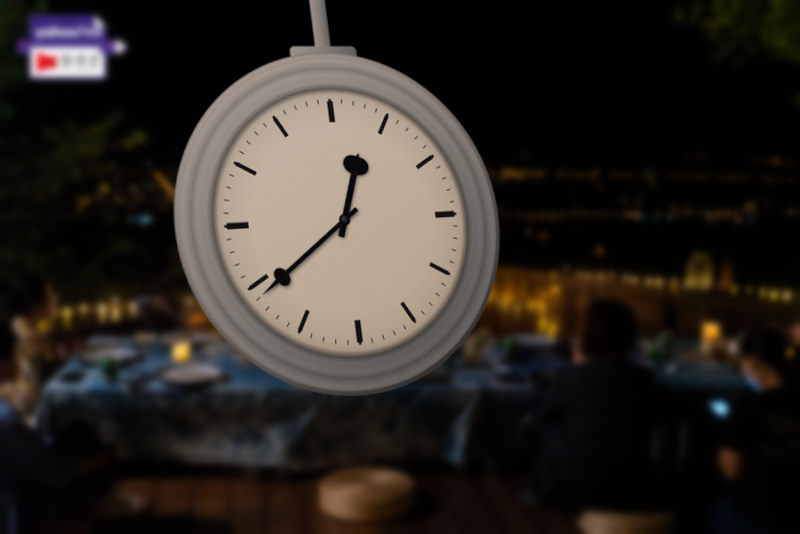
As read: 12:39
